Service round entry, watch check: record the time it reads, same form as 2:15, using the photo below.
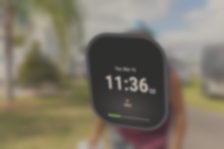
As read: 11:36
